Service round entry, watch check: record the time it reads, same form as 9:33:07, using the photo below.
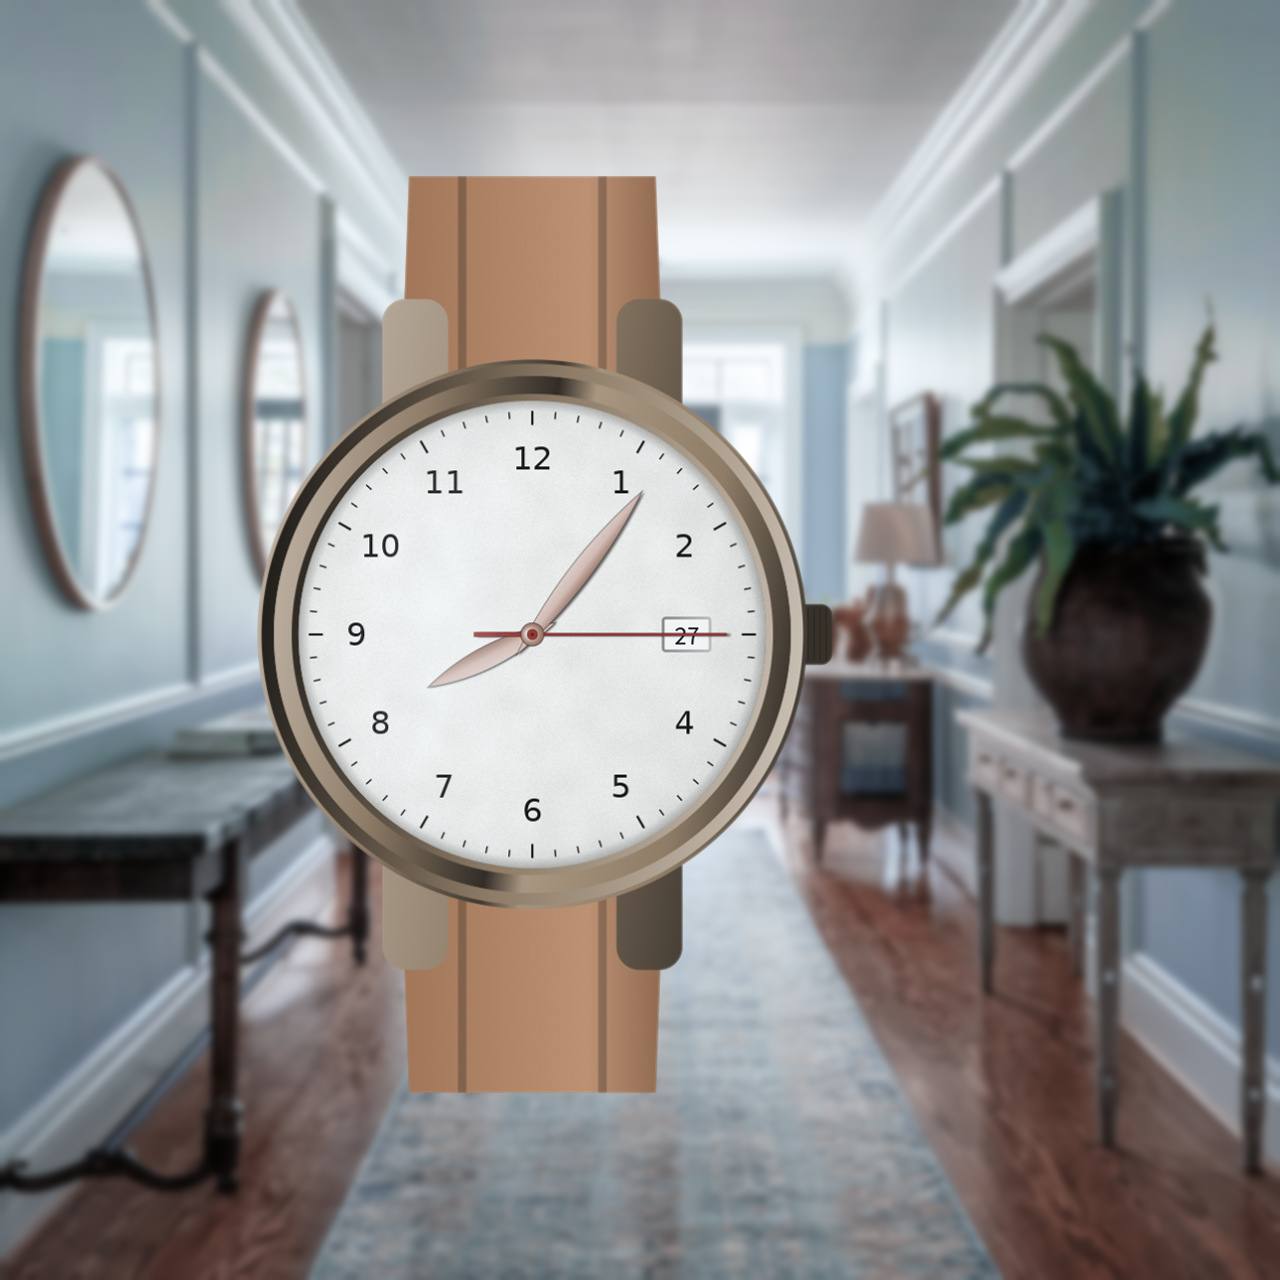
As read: 8:06:15
